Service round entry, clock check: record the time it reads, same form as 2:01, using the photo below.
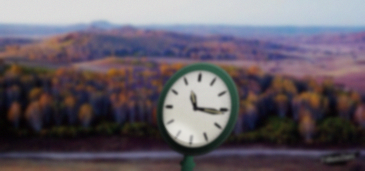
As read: 11:16
